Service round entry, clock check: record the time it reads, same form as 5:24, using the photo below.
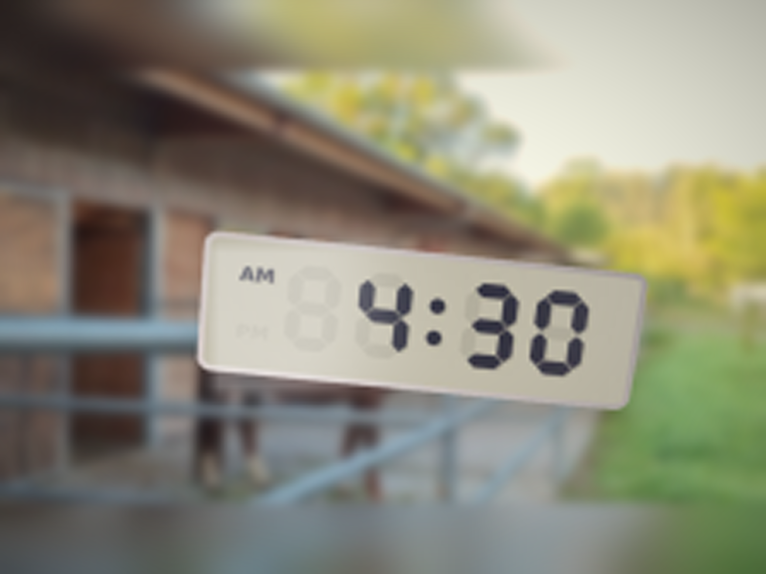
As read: 4:30
